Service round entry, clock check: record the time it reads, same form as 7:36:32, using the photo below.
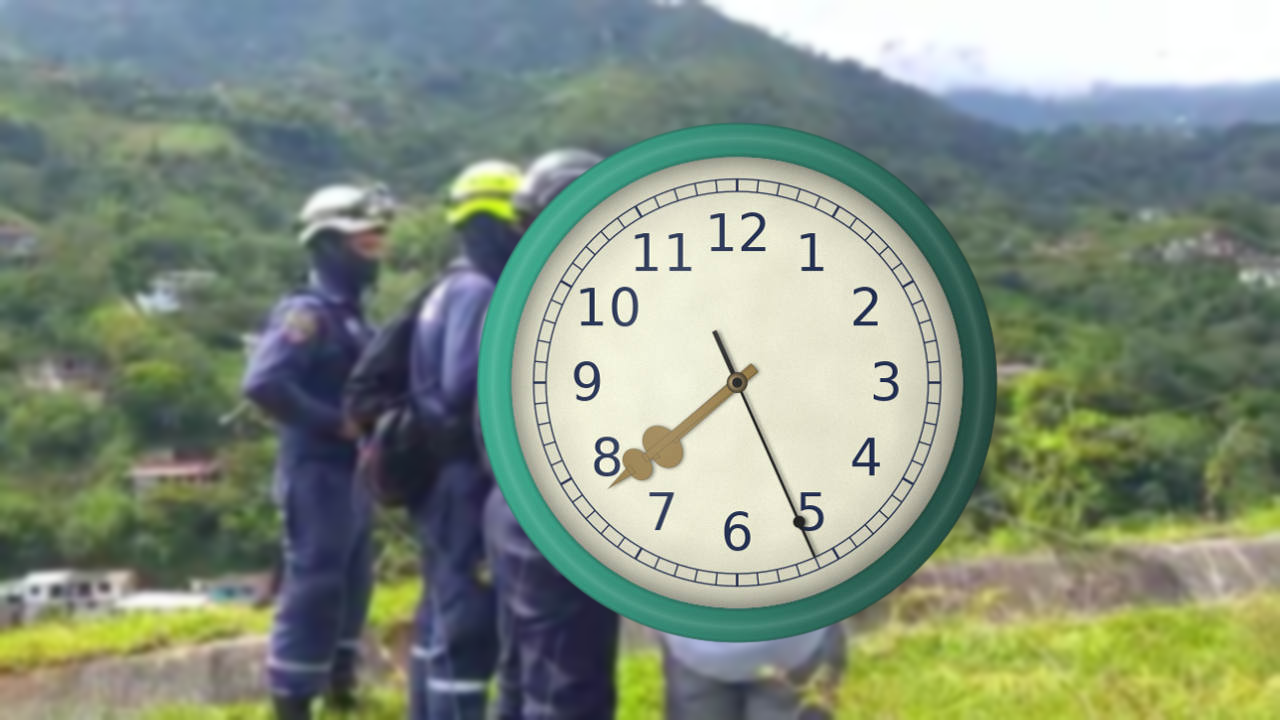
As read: 7:38:26
